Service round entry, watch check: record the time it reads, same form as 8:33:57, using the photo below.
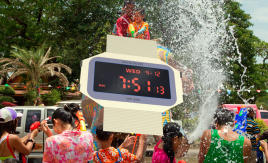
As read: 7:51:13
